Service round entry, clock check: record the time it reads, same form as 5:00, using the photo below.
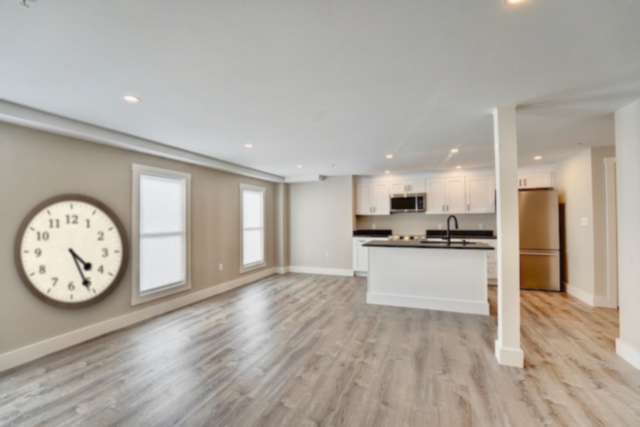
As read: 4:26
